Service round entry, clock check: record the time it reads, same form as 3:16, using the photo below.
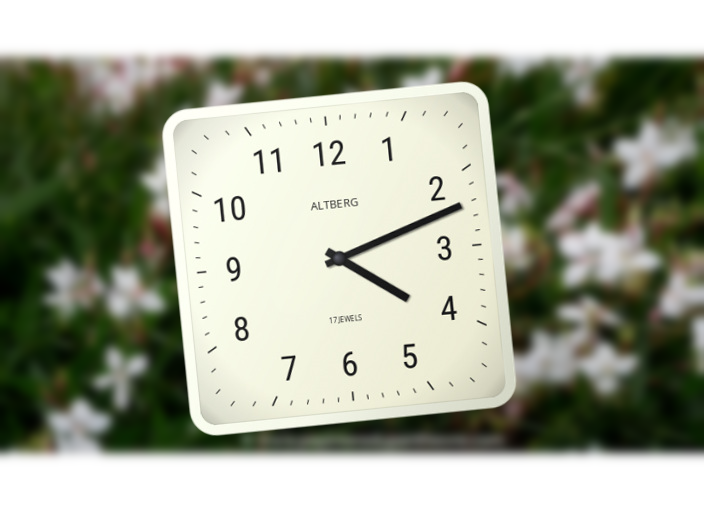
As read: 4:12
